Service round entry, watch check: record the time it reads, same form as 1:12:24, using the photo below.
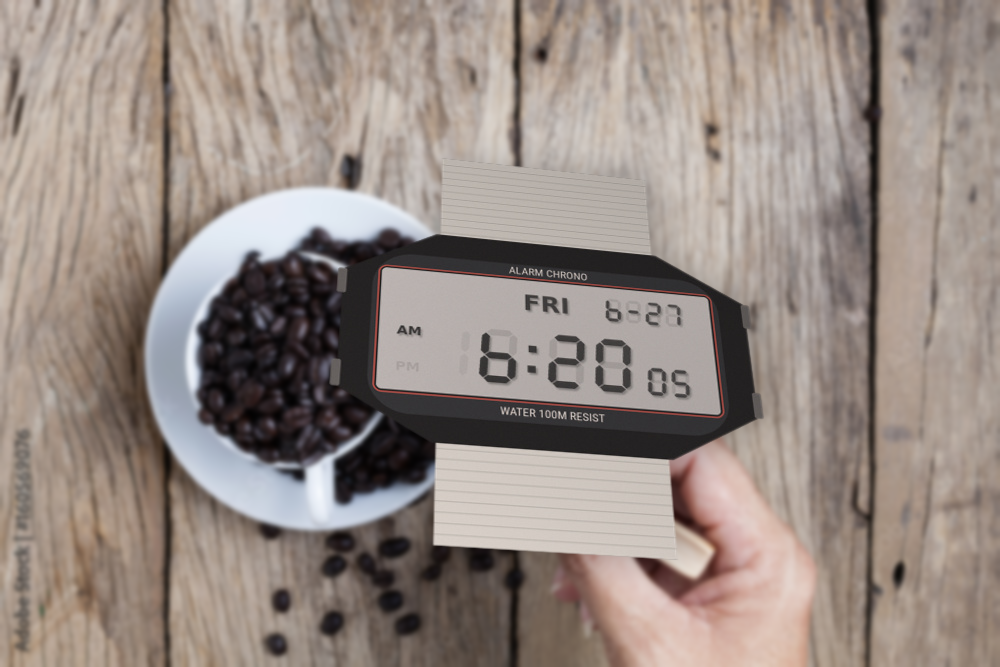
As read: 6:20:05
